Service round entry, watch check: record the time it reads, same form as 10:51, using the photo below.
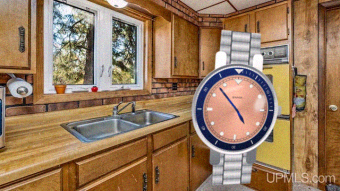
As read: 4:53
